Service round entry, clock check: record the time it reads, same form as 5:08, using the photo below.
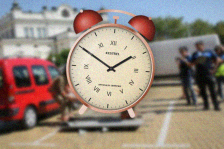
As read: 1:50
